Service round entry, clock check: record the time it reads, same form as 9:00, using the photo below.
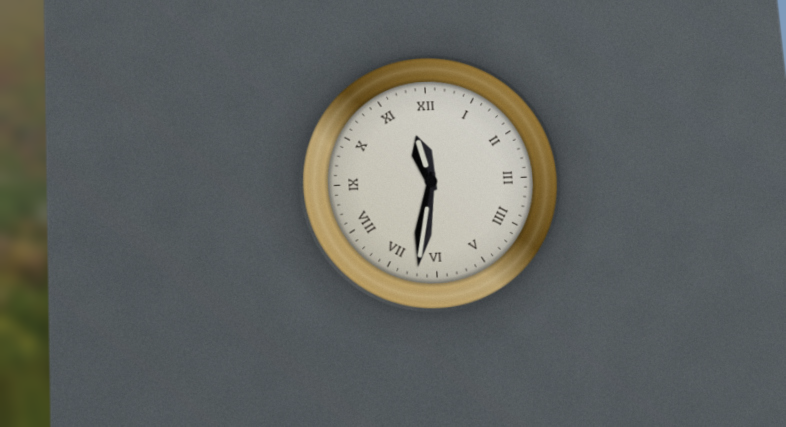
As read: 11:32
